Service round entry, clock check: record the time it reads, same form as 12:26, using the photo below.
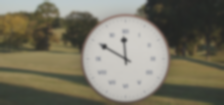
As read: 11:50
